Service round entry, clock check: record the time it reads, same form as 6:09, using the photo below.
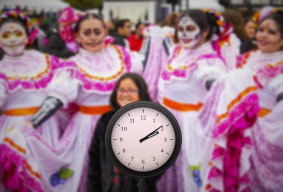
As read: 2:09
